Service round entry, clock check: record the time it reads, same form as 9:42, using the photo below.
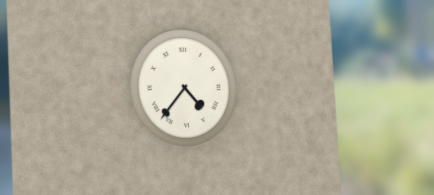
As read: 4:37
